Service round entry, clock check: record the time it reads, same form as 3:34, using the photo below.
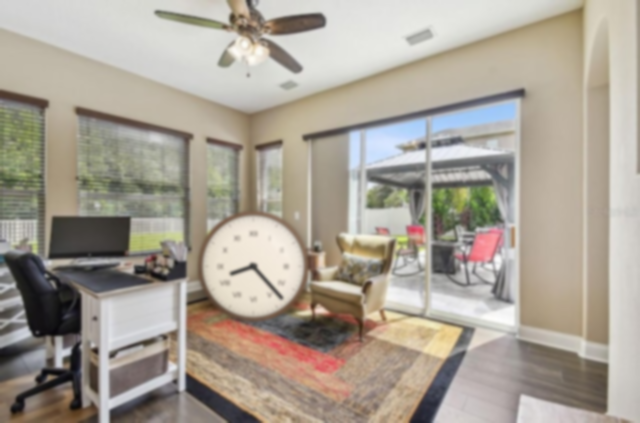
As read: 8:23
